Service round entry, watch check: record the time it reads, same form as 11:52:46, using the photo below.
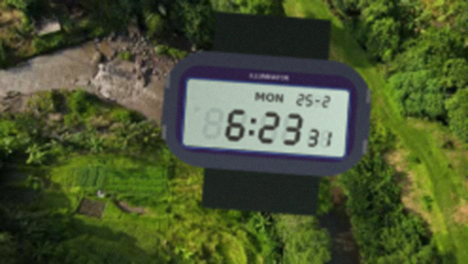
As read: 6:23:31
